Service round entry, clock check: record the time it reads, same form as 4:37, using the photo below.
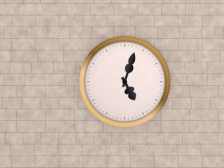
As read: 5:03
